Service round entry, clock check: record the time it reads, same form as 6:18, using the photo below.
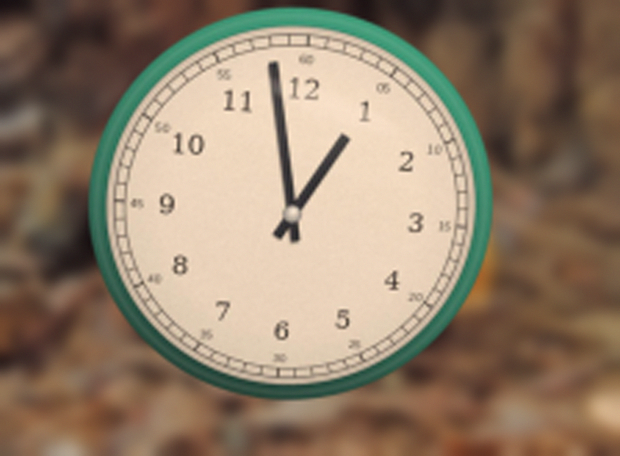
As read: 12:58
